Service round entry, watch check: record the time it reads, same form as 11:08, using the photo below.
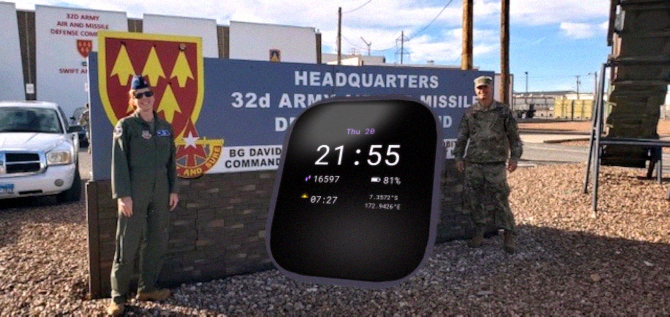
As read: 21:55
